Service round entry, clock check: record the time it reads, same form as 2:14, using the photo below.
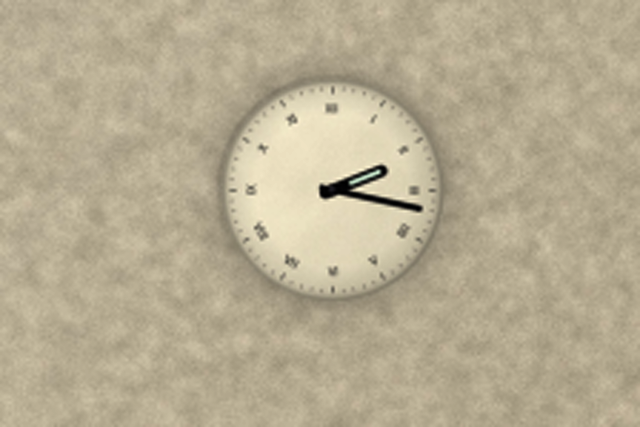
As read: 2:17
